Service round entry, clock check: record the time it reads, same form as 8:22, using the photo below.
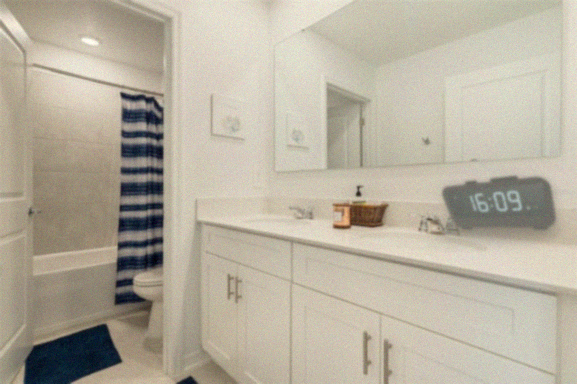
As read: 16:09
